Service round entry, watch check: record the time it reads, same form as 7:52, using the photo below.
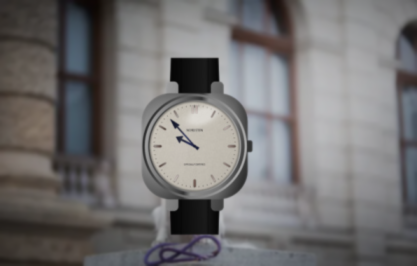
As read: 9:53
